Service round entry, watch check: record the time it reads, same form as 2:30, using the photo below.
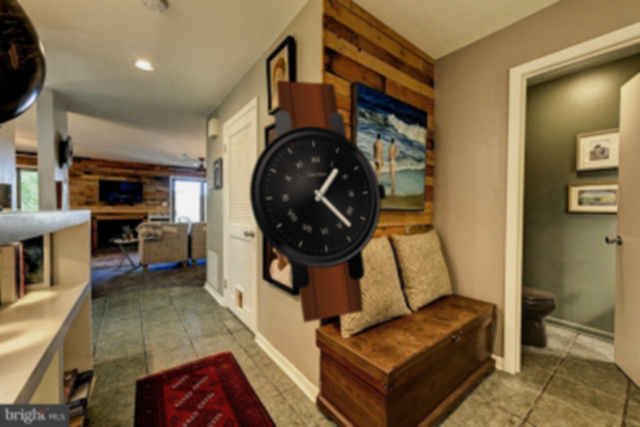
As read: 1:23
